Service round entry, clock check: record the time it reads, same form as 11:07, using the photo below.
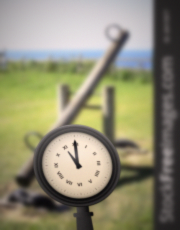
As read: 11:00
